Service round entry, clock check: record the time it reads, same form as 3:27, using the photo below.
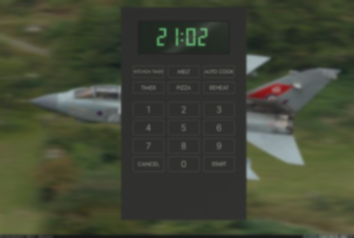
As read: 21:02
